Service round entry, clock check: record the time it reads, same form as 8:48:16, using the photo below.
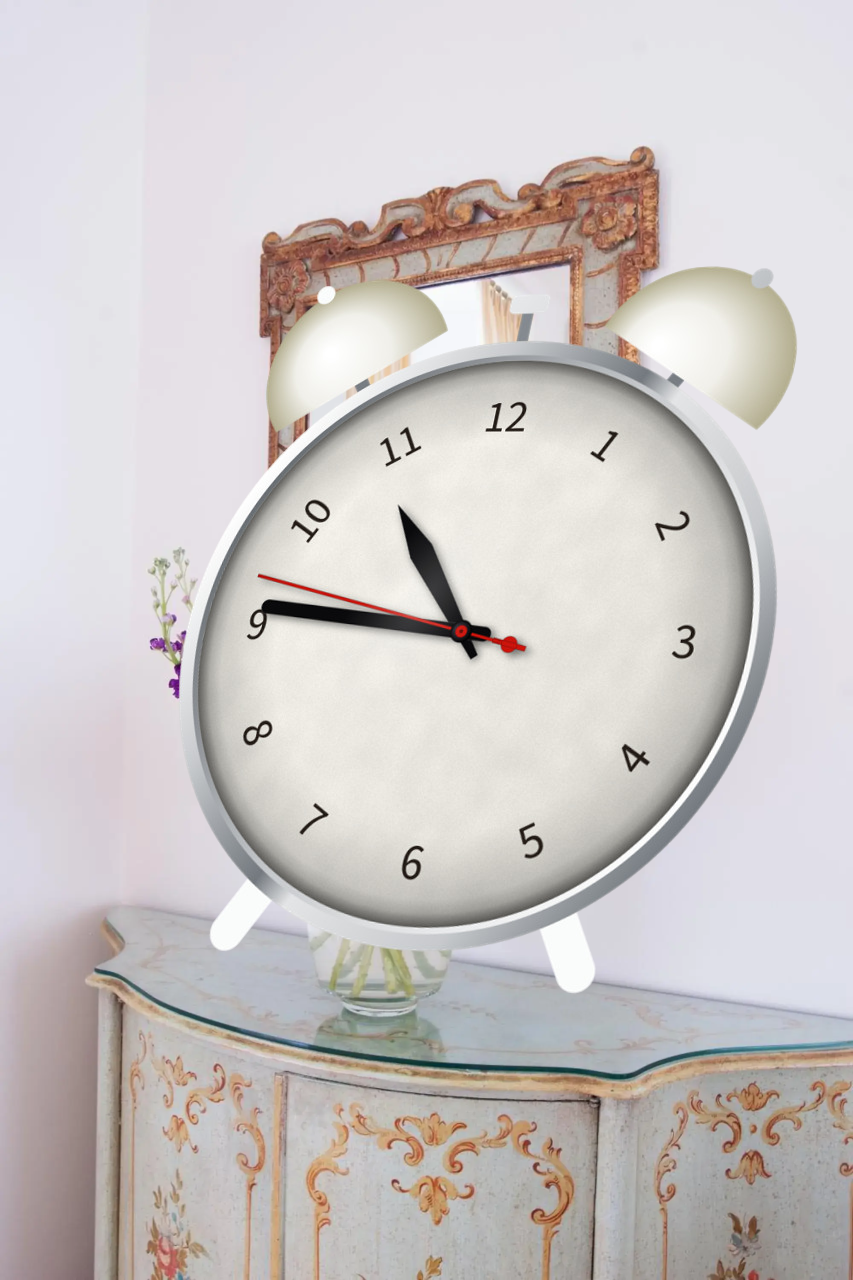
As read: 10:45:47
